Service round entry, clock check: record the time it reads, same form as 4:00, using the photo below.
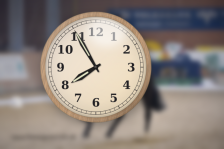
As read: 7:55
